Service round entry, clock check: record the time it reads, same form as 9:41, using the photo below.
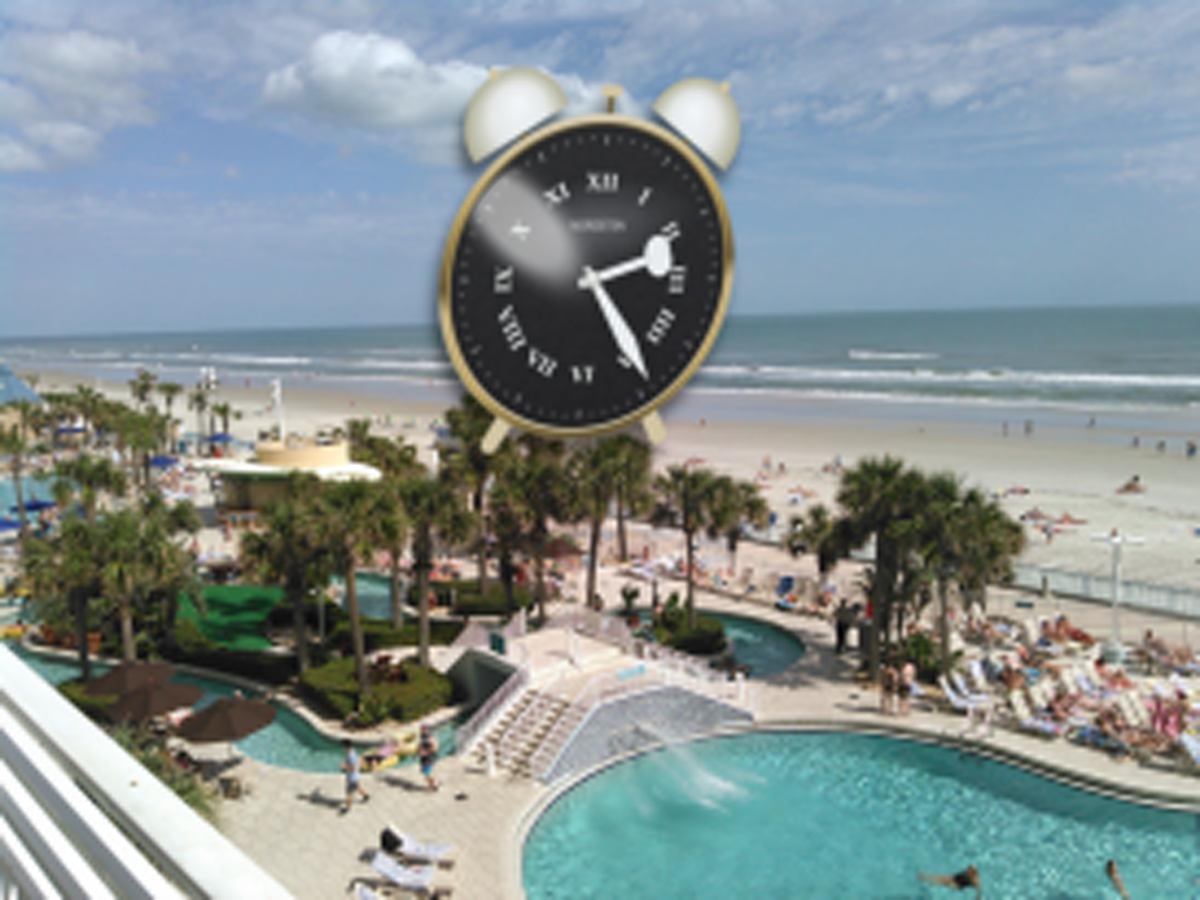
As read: 2:24
